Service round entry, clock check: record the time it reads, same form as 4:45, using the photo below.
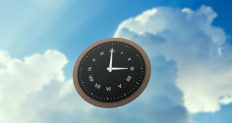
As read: 3:00
